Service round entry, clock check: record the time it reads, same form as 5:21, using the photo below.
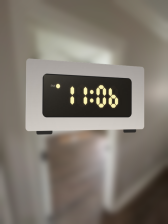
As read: 11:06
